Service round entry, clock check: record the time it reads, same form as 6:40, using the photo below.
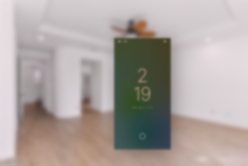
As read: 2:19
